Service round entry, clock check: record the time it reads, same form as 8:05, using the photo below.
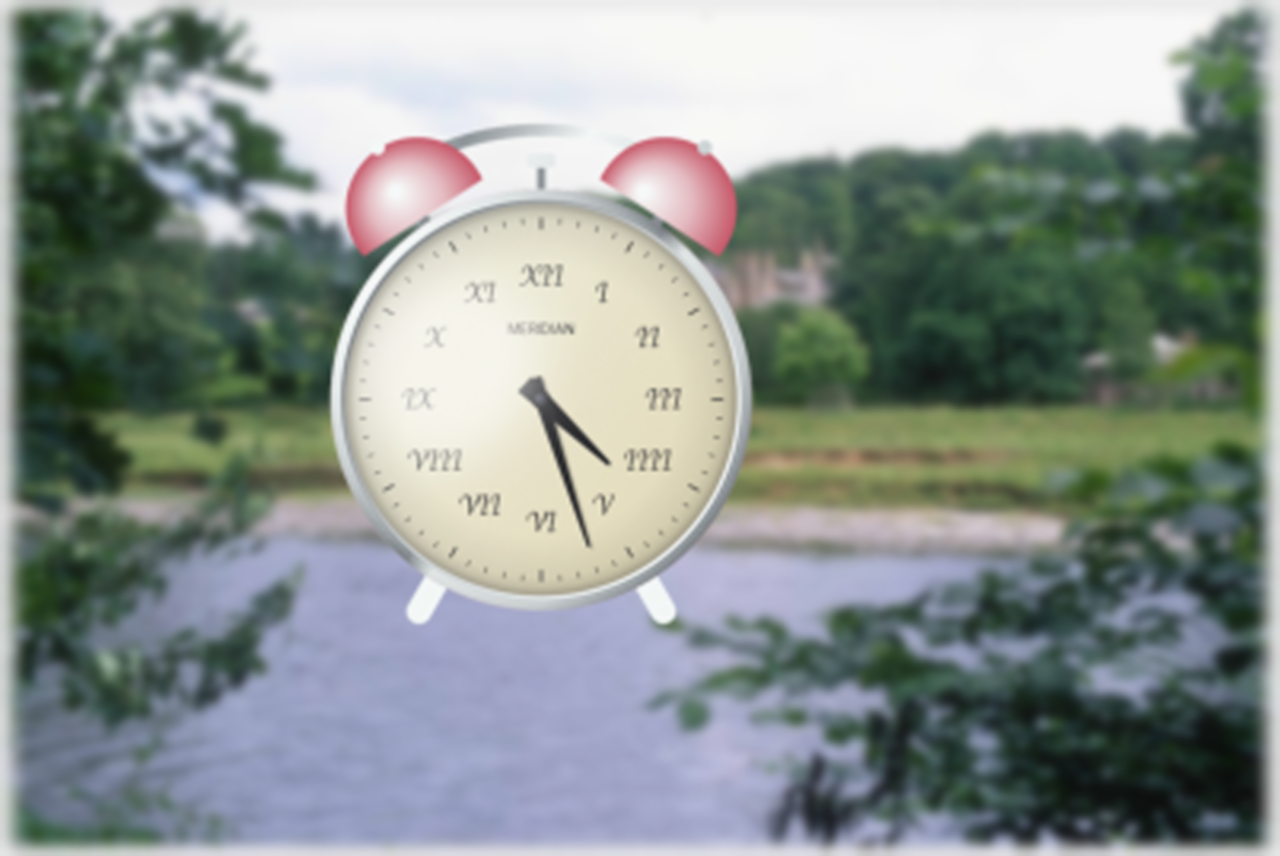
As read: 4:27
